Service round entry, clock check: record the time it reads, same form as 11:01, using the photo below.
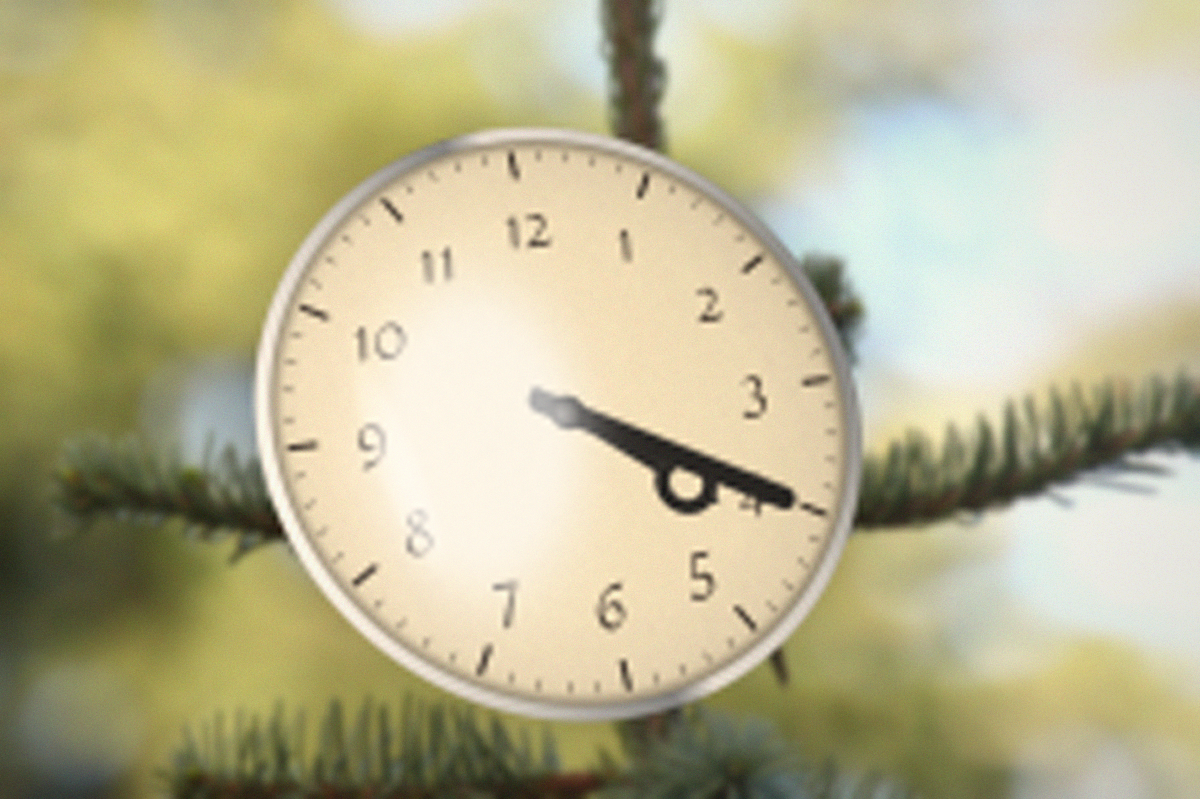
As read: 4:20
